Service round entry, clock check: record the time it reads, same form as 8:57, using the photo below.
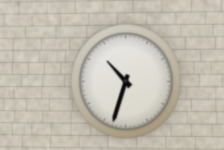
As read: 10:33
